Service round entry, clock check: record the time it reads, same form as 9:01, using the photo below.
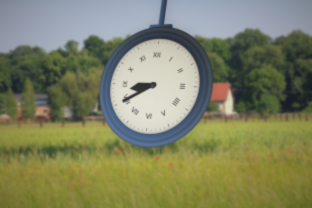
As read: 8:40
